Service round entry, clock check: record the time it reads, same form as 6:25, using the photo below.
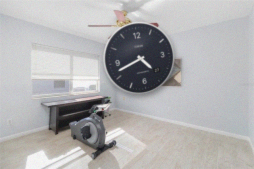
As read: 4:42
